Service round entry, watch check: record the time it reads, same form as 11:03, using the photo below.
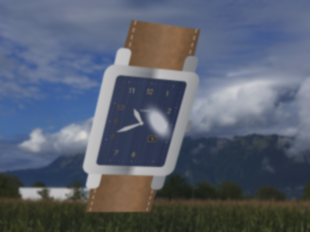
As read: 10:41
